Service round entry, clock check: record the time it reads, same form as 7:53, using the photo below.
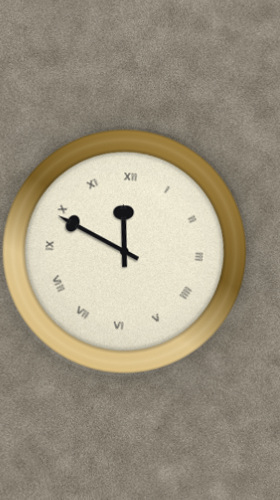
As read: 11:49
